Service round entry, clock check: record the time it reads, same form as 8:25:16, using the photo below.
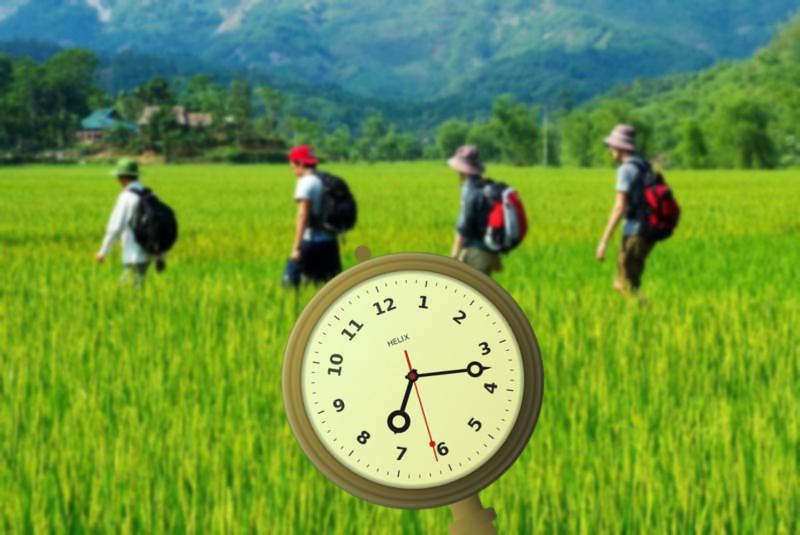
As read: 7:17:31
